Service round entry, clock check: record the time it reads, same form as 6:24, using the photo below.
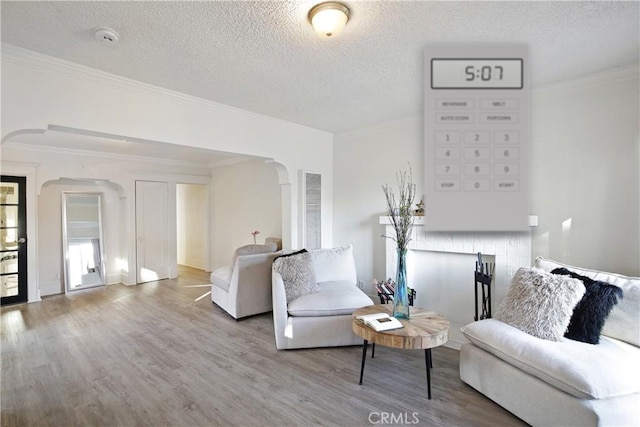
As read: 5:07
